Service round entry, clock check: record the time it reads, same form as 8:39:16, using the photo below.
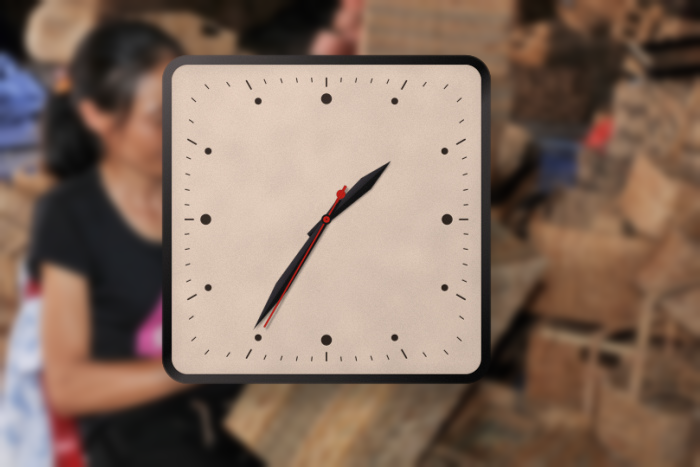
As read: 1:35:35
